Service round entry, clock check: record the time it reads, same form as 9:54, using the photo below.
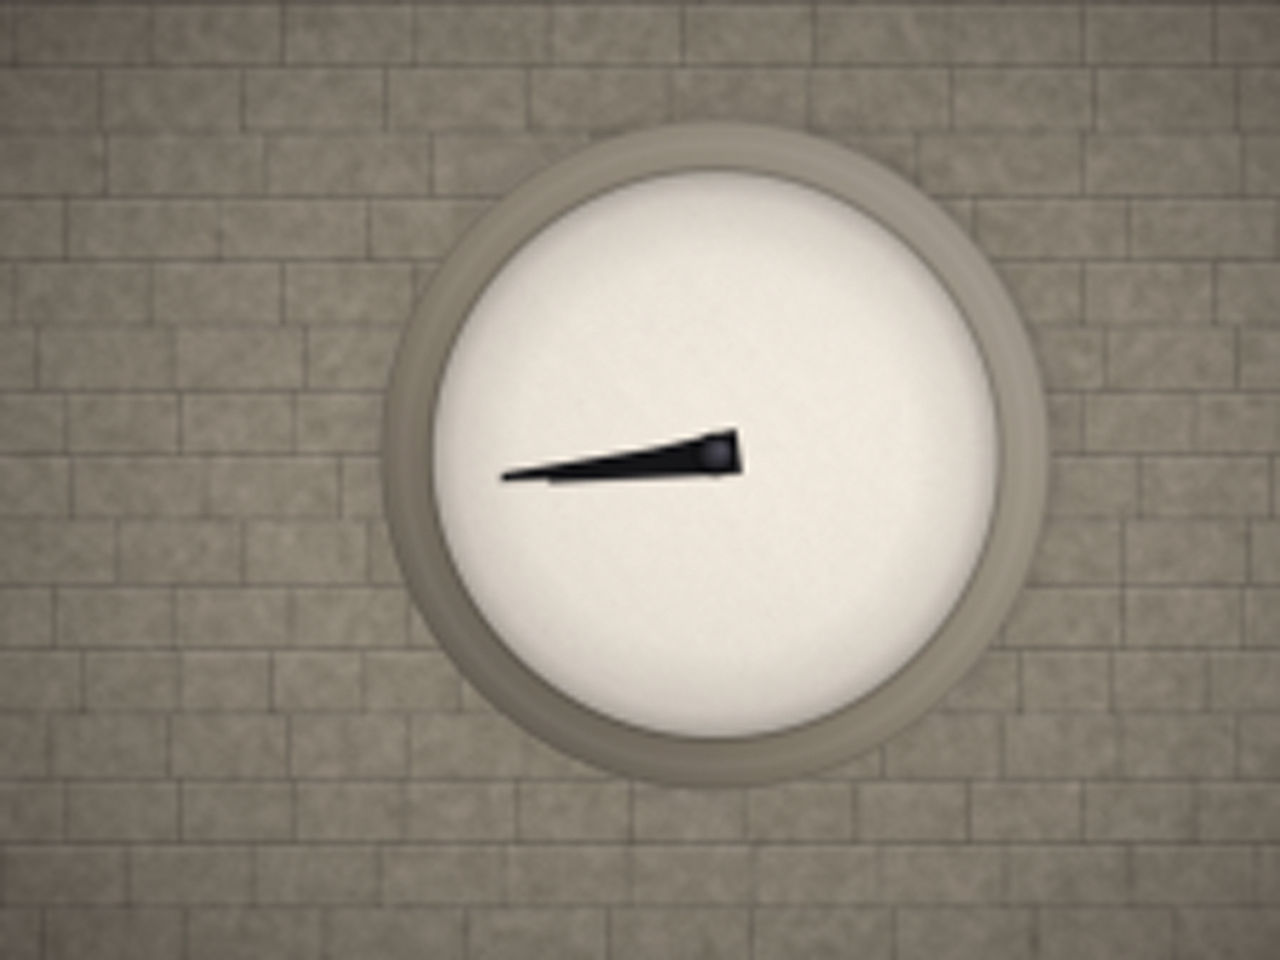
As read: 8:44
